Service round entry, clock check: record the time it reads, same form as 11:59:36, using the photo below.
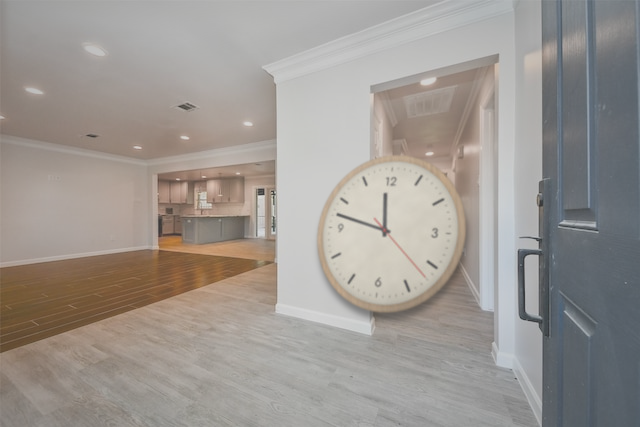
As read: 11:47:22
